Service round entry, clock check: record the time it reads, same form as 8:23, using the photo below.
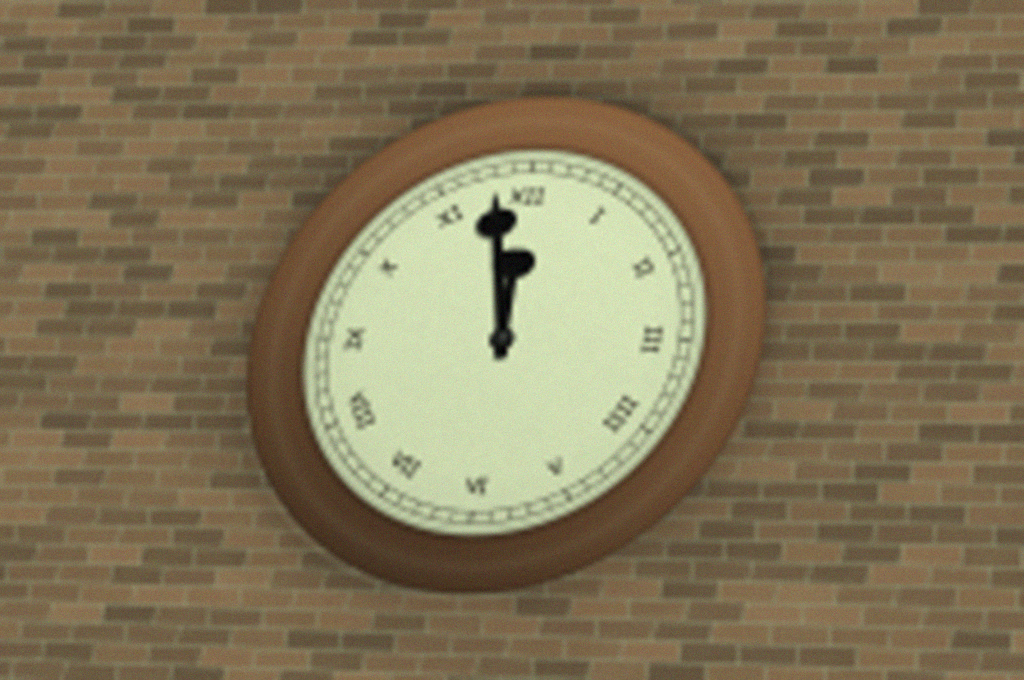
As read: 11:58
